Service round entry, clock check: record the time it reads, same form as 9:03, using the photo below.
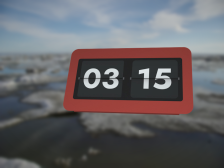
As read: 3:15
